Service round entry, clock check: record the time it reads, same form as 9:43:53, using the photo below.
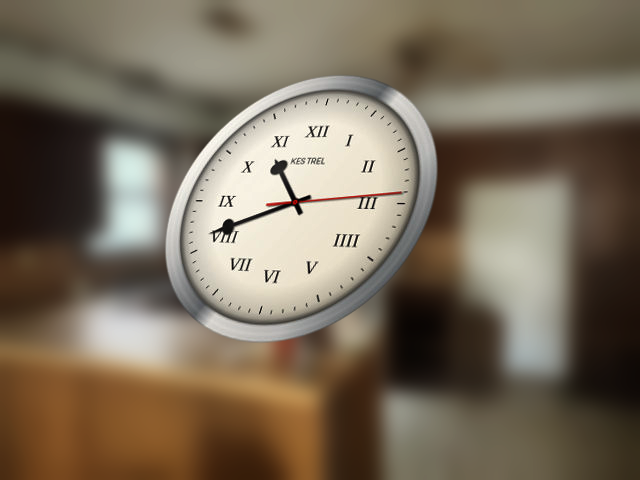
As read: 10:41:14
